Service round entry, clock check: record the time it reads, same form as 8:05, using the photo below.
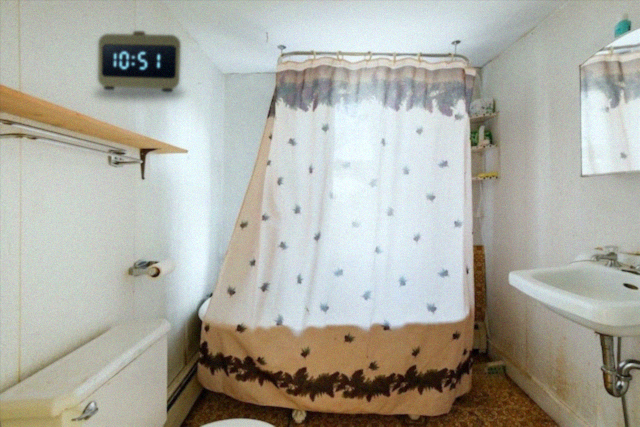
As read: 10:51
